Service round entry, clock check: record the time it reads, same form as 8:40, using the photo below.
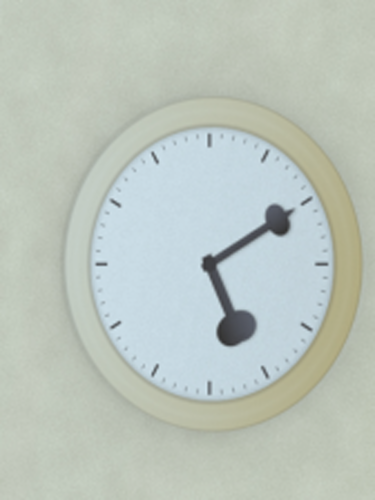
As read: 5:10
